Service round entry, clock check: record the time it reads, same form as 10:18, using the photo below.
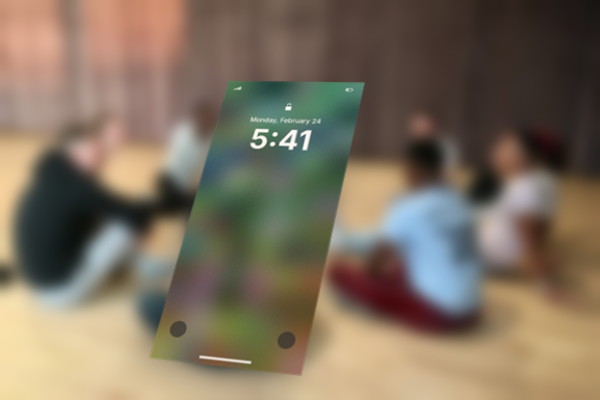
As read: 5:41
